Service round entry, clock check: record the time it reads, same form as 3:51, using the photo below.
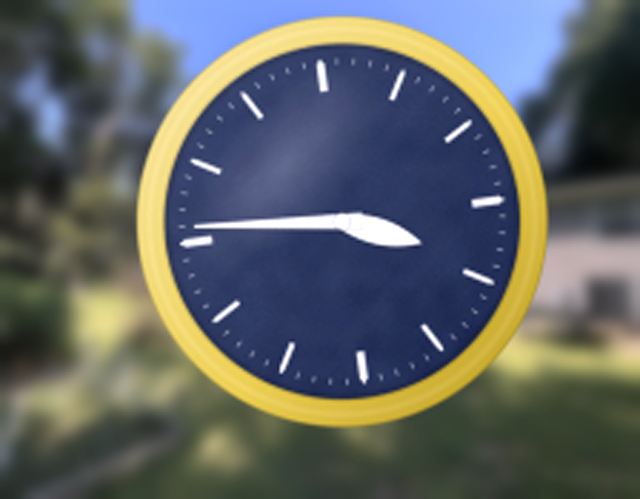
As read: 3:46
